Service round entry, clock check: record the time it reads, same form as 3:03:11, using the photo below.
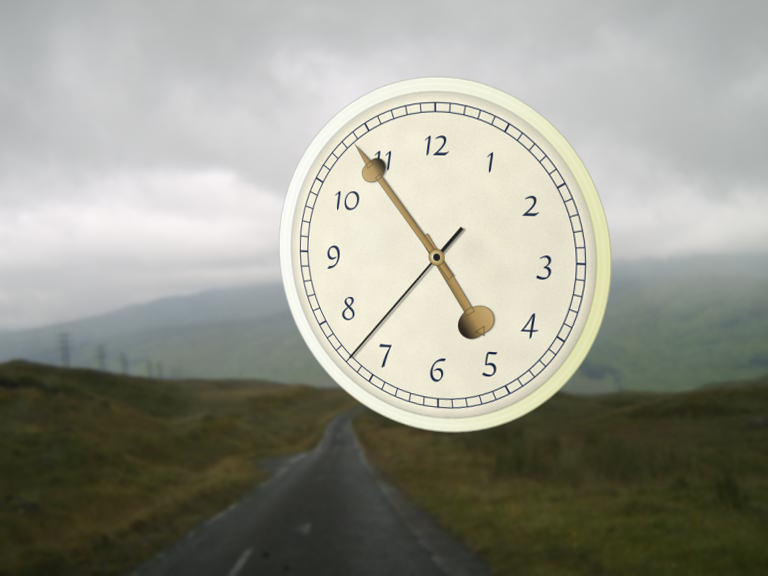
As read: 4:53:37
